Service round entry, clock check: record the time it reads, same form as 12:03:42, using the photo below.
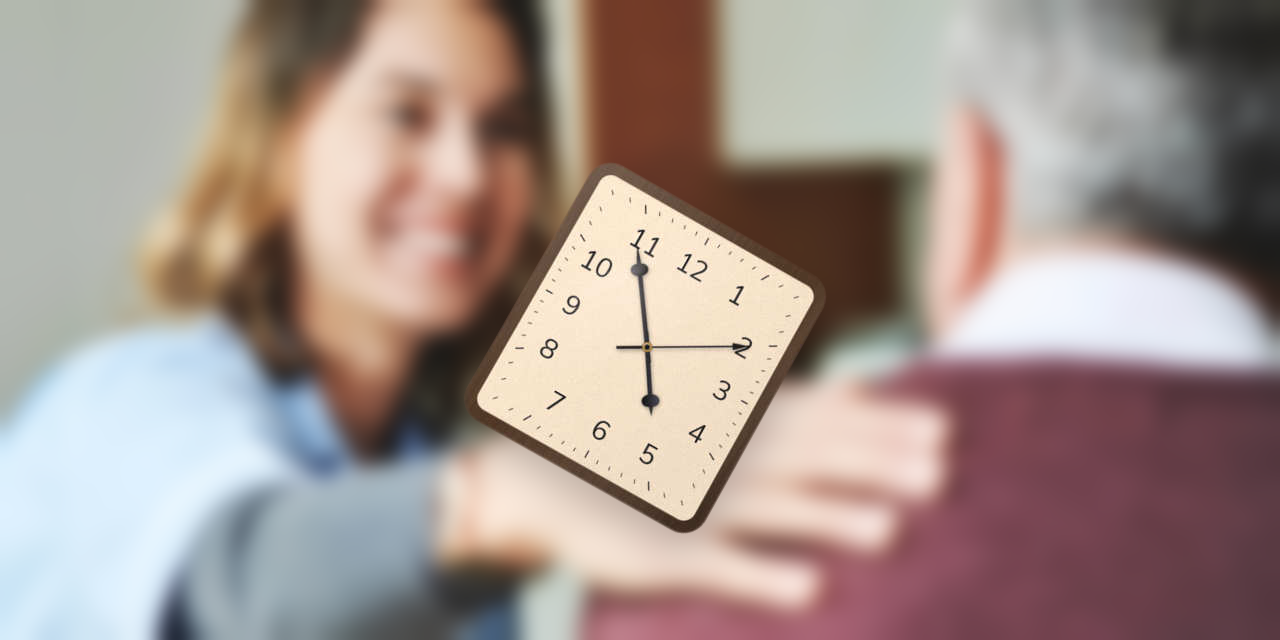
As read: 4:54:10
